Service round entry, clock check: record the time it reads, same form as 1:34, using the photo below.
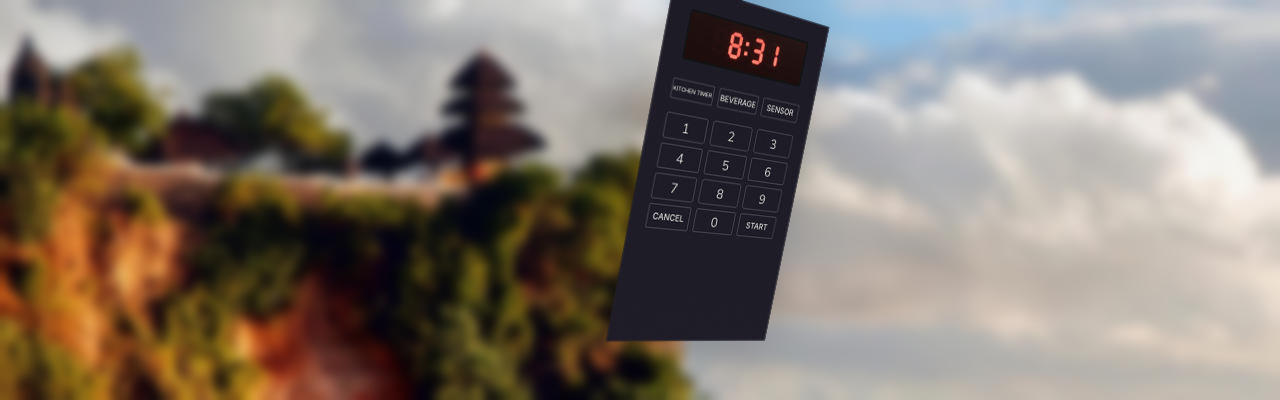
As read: 8:31
